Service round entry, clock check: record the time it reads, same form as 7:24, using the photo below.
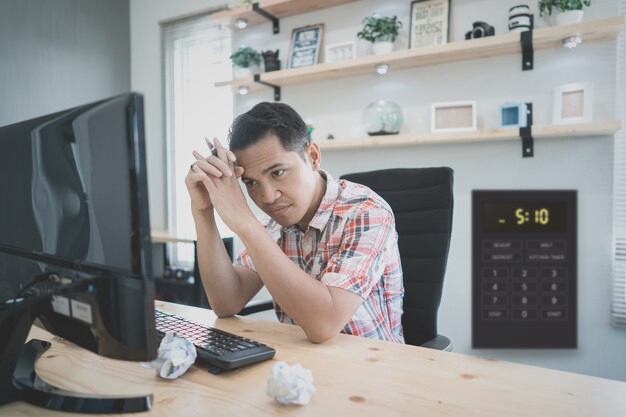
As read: 5:10
